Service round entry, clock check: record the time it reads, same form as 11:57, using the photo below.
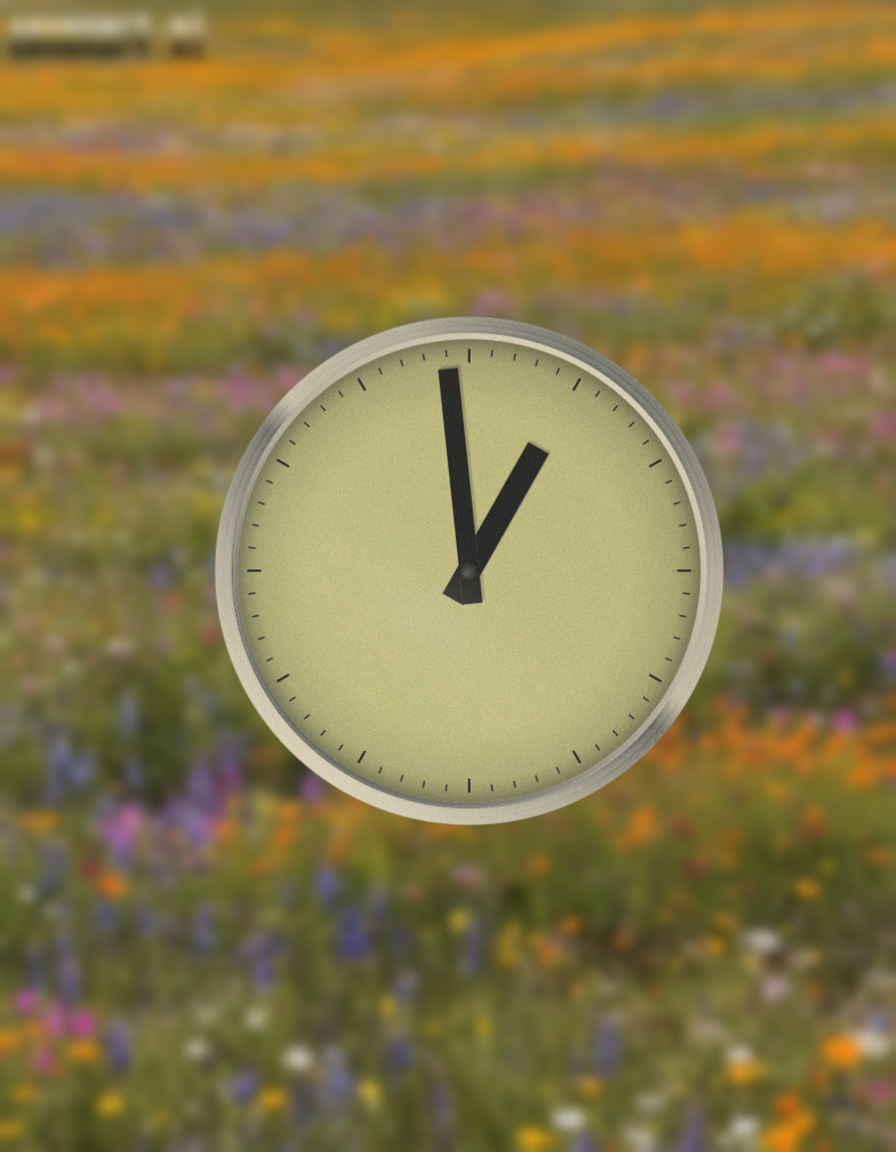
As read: 12:59
